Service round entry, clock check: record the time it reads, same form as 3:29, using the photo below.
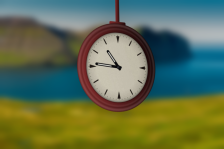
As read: 10:46
